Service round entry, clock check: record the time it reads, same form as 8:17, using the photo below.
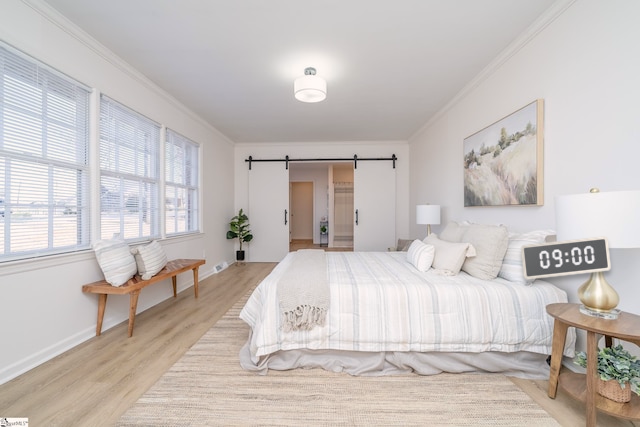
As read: 9:00
